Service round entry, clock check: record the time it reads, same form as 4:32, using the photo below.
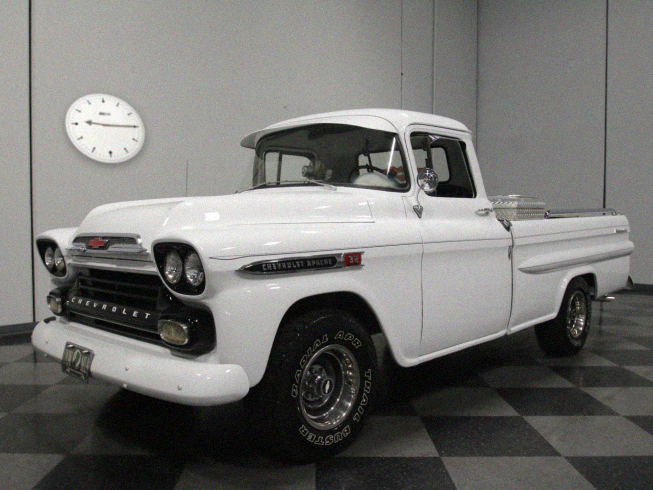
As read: 9:15
